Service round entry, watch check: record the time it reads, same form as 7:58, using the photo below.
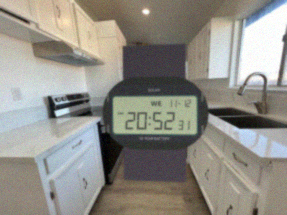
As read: 20:52
